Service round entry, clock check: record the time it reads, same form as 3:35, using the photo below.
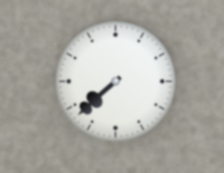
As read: 7:38
